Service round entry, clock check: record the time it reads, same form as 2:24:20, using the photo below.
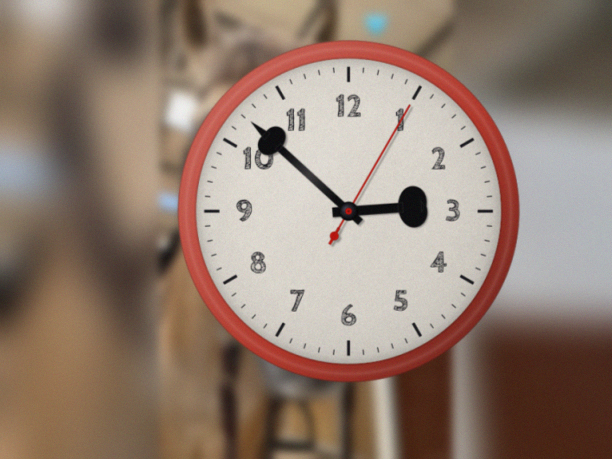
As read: 2:52:05
